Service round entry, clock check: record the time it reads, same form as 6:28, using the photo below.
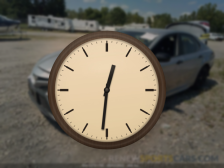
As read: 12:31
